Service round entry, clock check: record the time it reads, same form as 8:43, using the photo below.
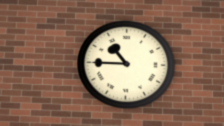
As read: 10:45
